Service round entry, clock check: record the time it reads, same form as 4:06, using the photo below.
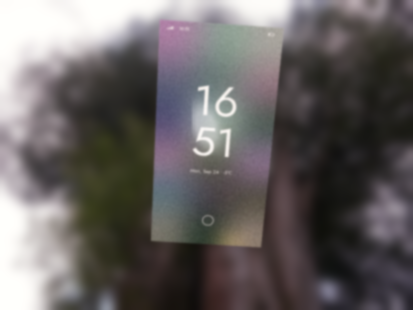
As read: 16:51
